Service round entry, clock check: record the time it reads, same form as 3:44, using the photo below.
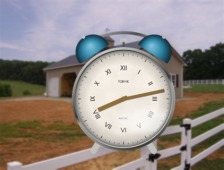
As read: 8:13
